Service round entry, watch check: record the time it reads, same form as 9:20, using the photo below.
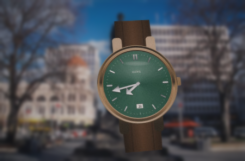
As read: 7:43
